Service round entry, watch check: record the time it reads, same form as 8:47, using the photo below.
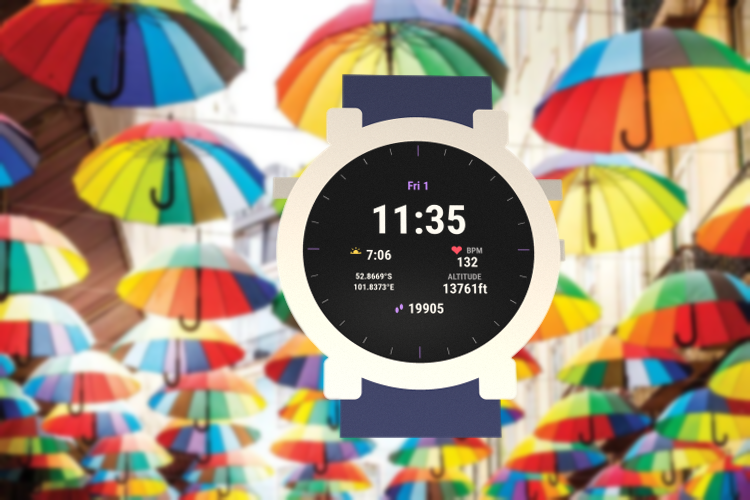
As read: 11:35
